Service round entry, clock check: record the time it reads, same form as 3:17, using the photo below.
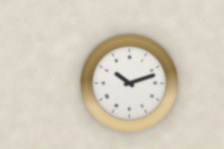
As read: 10:12
